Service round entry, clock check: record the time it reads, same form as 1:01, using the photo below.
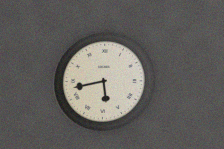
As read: 5:43
